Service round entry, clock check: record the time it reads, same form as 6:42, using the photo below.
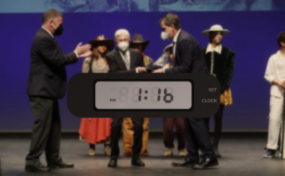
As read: 1:16
